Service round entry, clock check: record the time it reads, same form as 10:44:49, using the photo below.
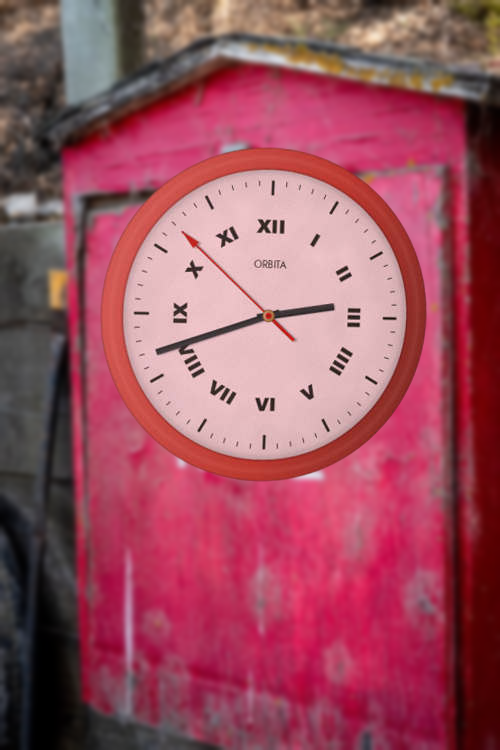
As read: 2:41:52
